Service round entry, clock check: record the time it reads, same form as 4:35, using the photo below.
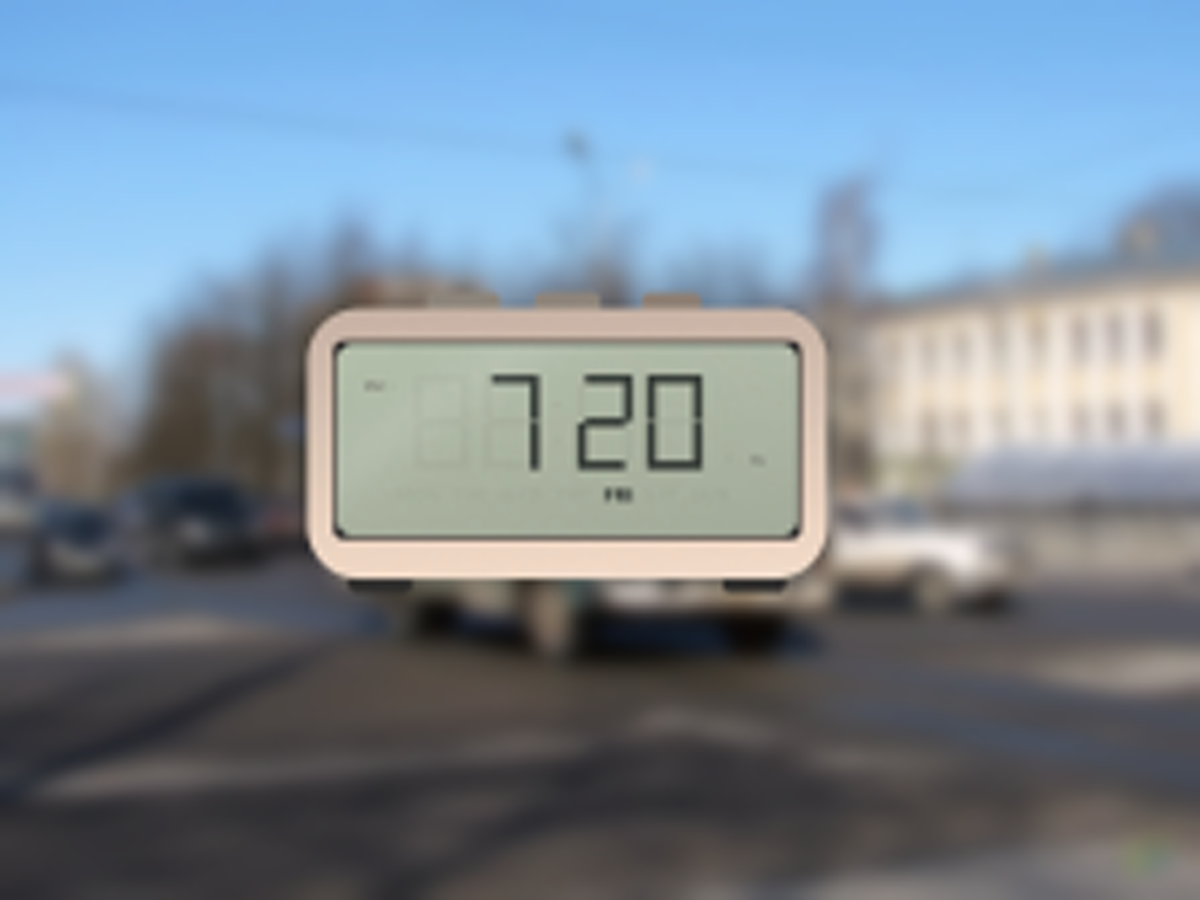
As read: 7:20
